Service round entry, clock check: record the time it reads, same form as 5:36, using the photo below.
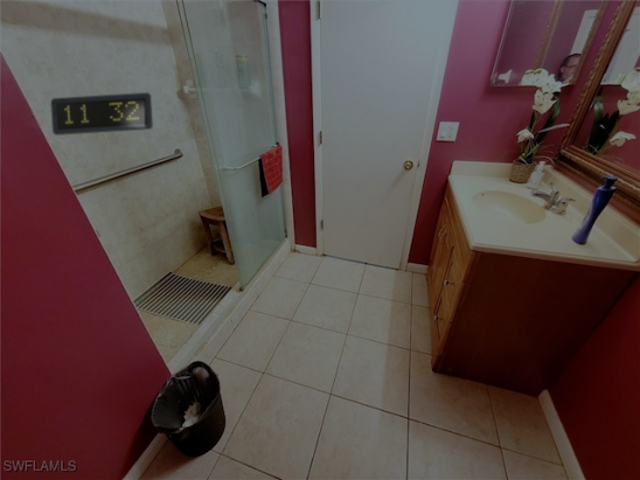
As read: 11:32
